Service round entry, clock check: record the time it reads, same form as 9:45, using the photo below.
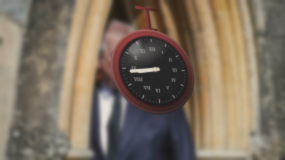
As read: 8:44
